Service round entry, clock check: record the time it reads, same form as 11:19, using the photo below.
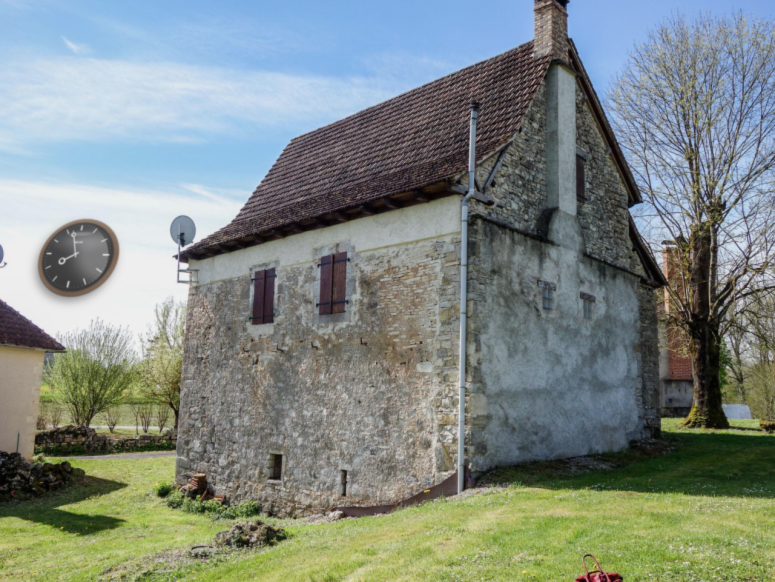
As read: 7:57
